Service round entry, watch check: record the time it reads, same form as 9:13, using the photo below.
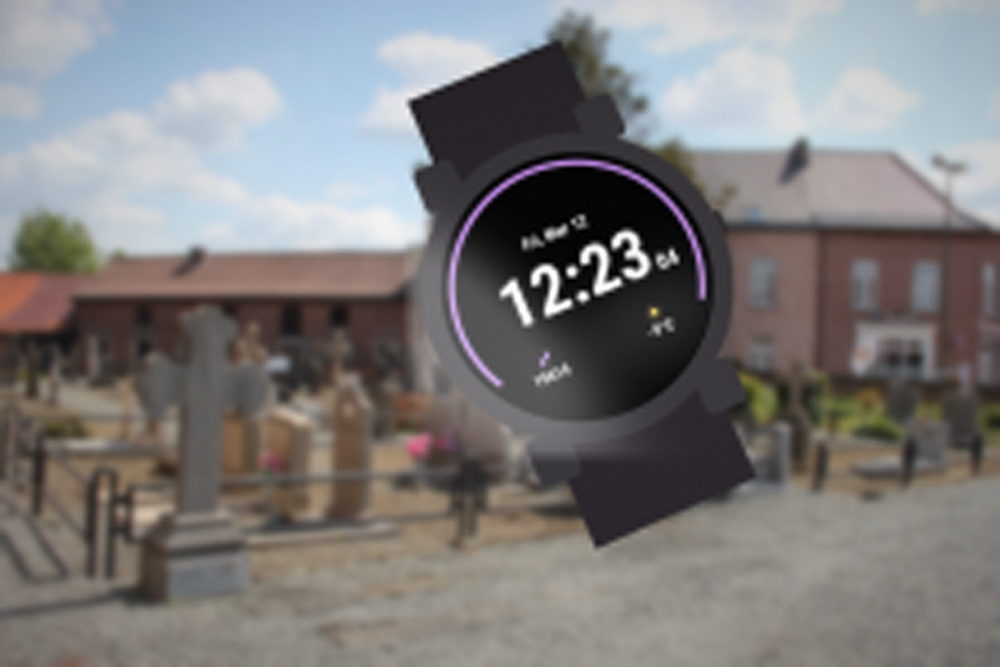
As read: 12:23
